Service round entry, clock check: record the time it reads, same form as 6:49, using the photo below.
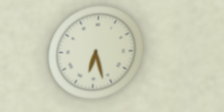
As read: 6:27
